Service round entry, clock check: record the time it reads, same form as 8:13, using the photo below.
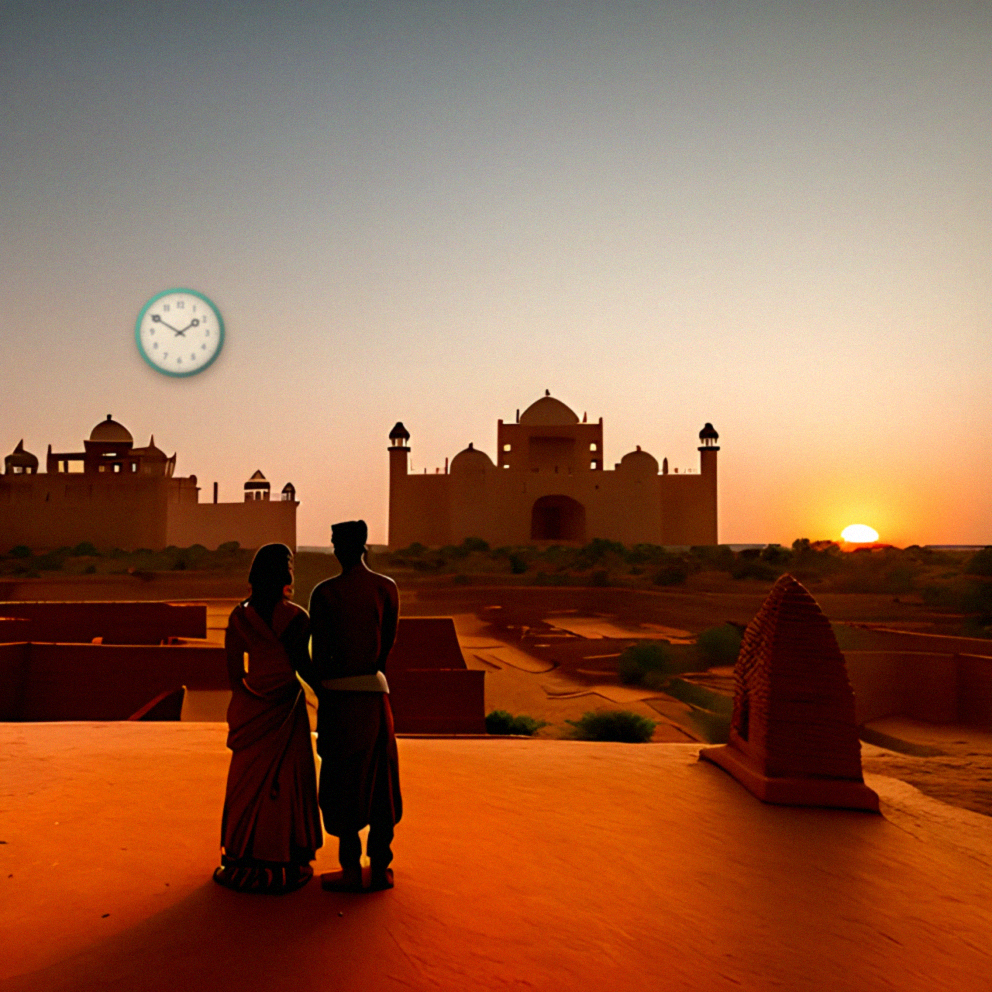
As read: 1:50
